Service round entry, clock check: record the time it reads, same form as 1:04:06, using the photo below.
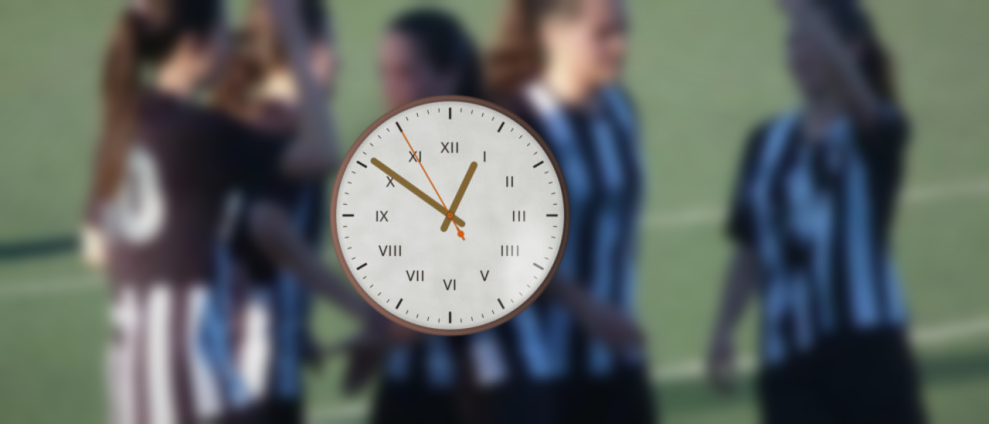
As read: 12:50:55
